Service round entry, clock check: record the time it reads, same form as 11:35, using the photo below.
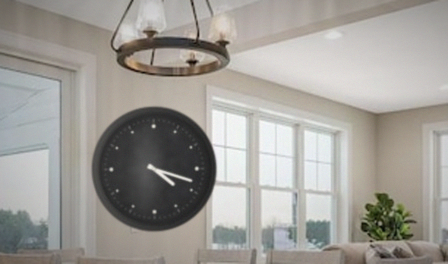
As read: 4:18
